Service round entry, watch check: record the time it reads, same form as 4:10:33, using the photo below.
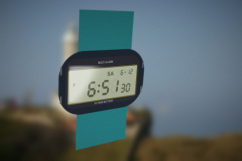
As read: 6:51:30
